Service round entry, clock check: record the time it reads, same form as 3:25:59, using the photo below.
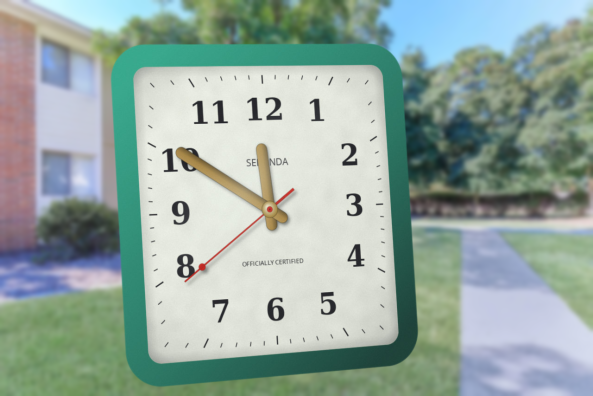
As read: 11:50:39
